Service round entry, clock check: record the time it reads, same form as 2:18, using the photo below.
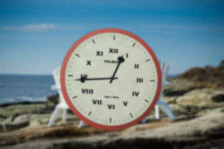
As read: 12:44
